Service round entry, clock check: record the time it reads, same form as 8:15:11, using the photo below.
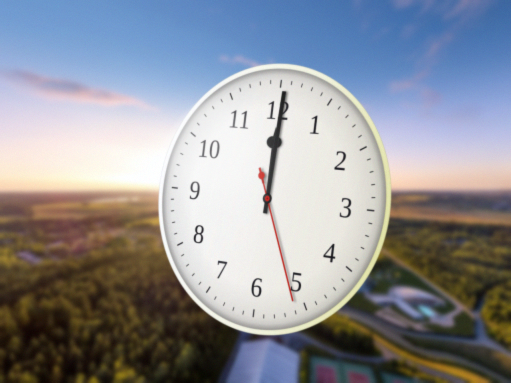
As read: 12:00:26
